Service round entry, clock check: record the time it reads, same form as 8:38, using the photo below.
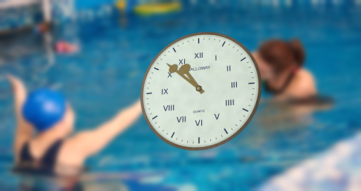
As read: 10:52
